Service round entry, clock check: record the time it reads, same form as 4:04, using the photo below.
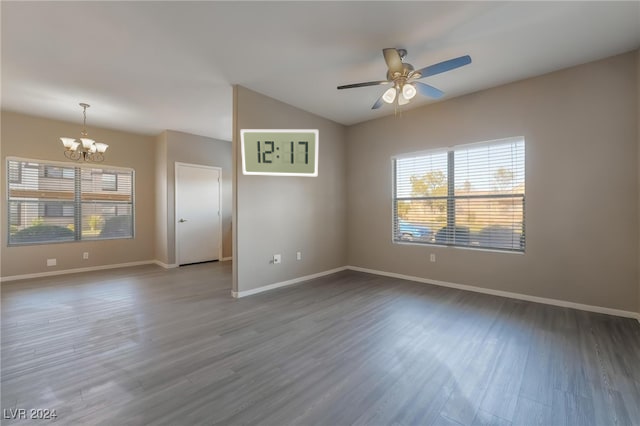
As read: 12:17
